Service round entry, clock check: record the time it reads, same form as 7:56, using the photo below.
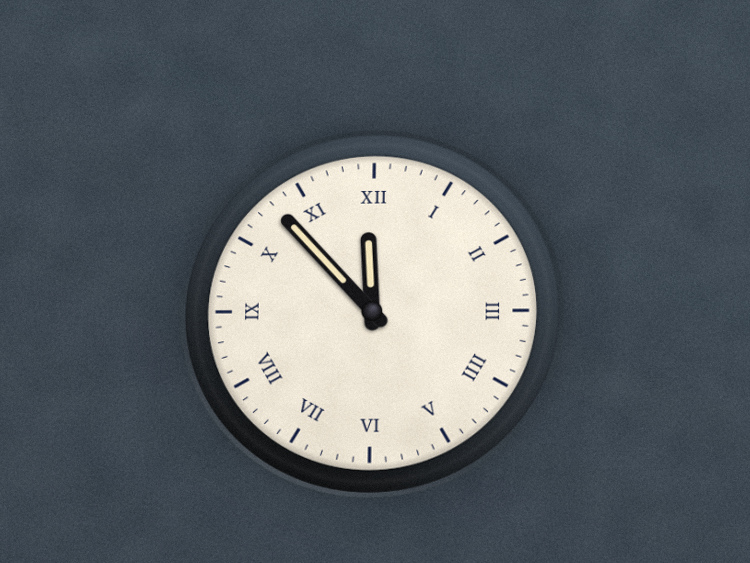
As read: 11:53
